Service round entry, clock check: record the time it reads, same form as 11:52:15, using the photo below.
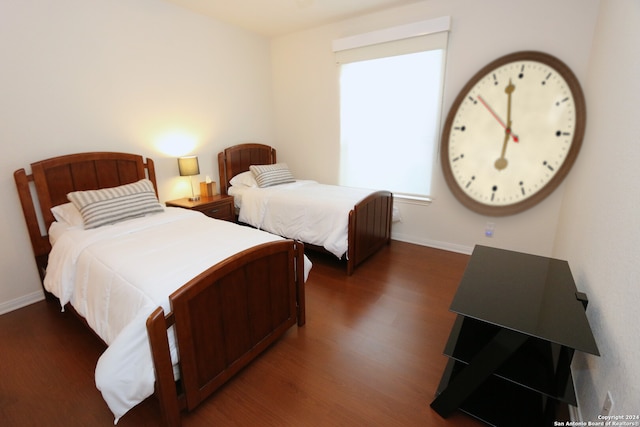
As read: 5:57:51
